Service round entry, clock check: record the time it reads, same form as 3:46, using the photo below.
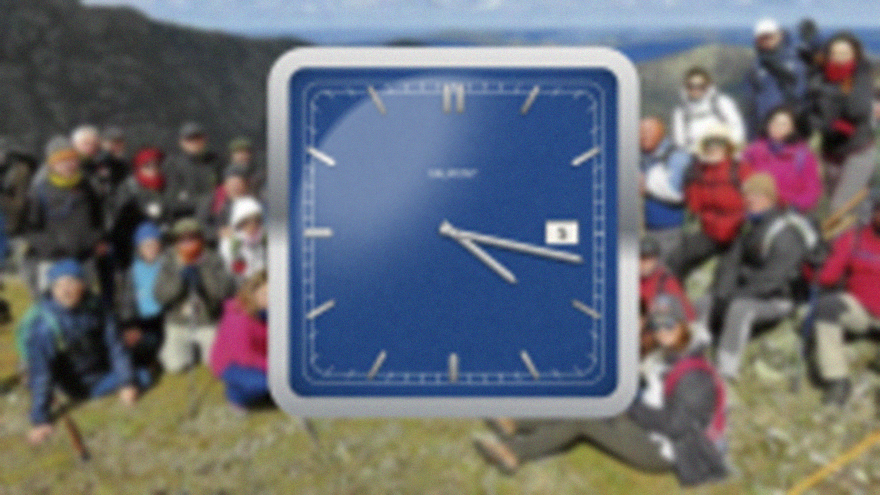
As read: 4:17
